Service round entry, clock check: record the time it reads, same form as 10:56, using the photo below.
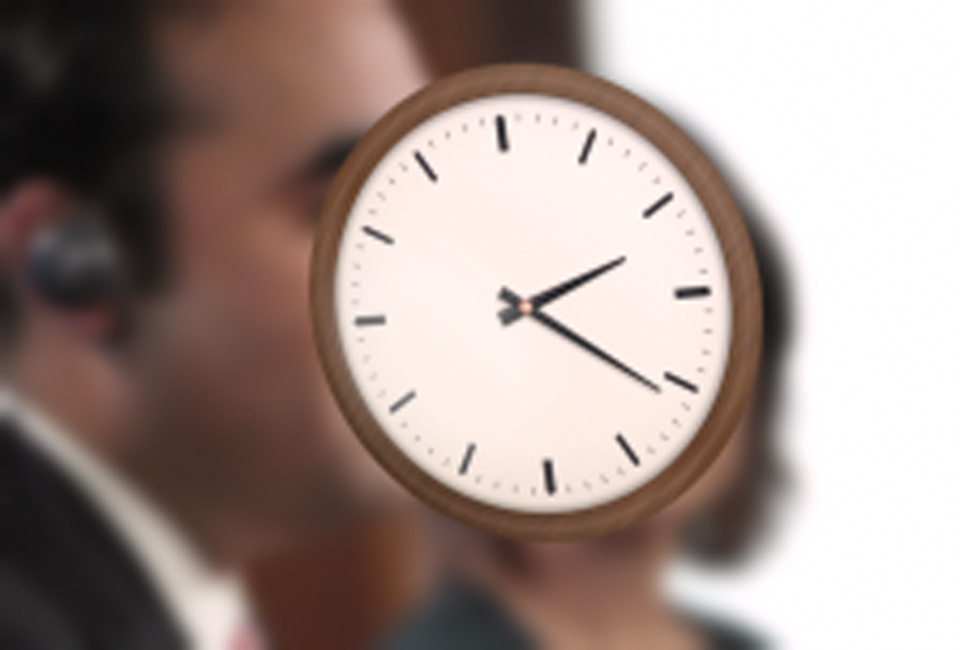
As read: 2:21
